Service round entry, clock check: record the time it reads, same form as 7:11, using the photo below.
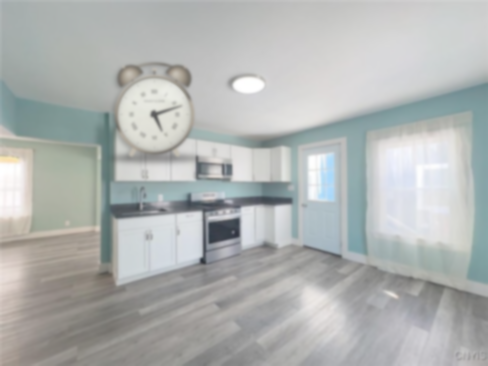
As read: 5:12
